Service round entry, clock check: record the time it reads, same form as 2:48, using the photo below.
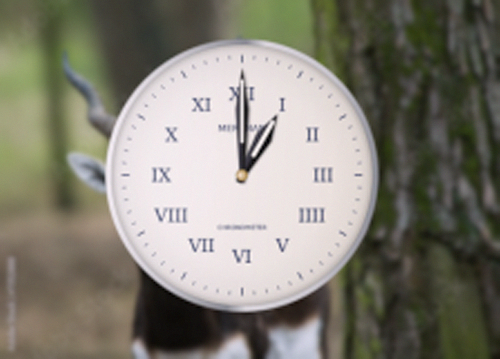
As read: 1:00
